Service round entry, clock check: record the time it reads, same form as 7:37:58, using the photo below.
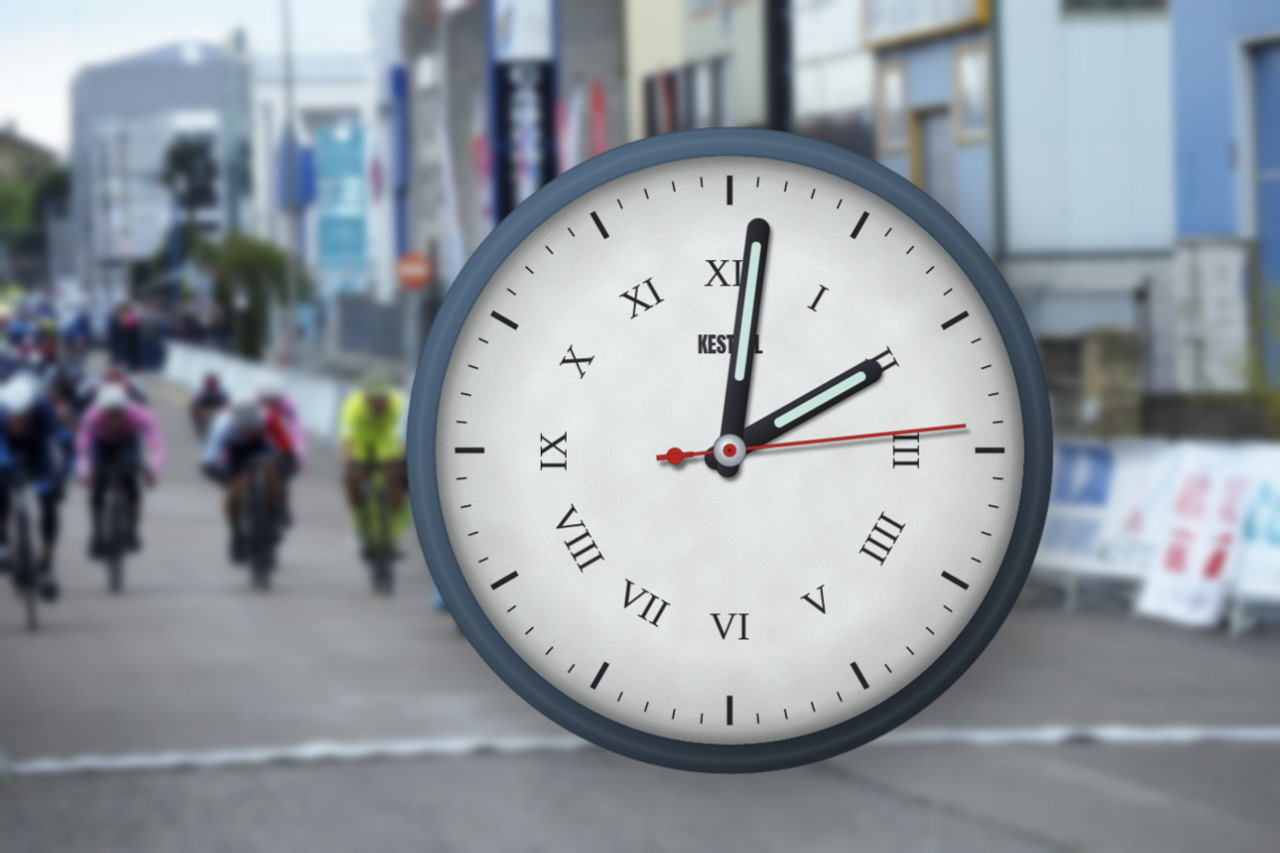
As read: 2:01:14
